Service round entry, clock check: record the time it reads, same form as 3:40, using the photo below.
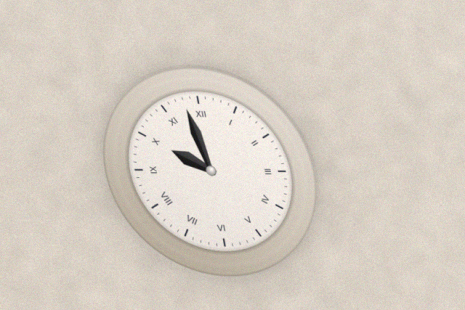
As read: 9:58
